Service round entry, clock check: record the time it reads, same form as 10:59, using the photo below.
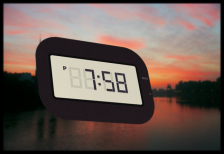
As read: 7:58
